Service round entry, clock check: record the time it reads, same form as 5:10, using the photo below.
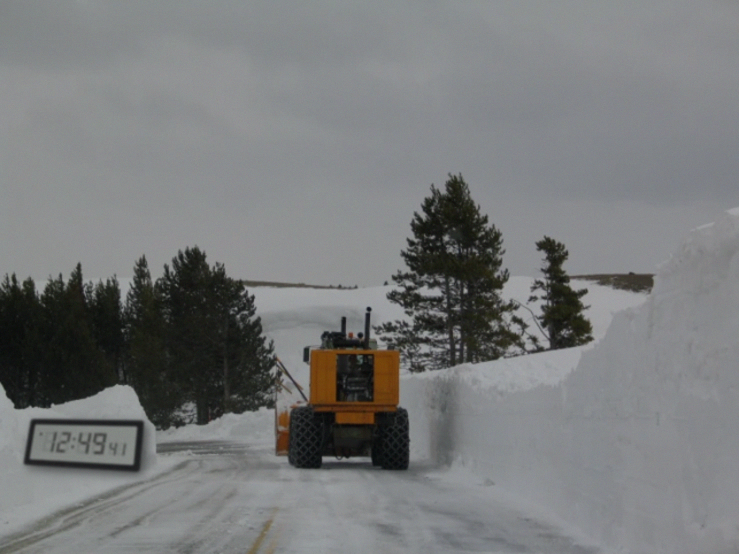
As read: 12:49
